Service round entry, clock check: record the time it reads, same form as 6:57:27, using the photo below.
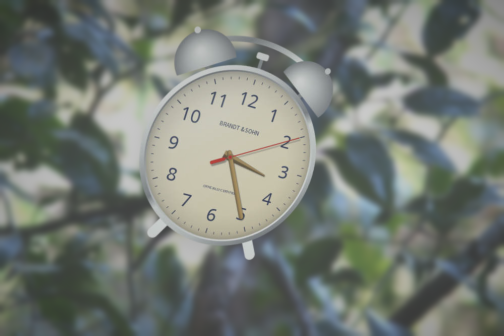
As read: 3:25:10
